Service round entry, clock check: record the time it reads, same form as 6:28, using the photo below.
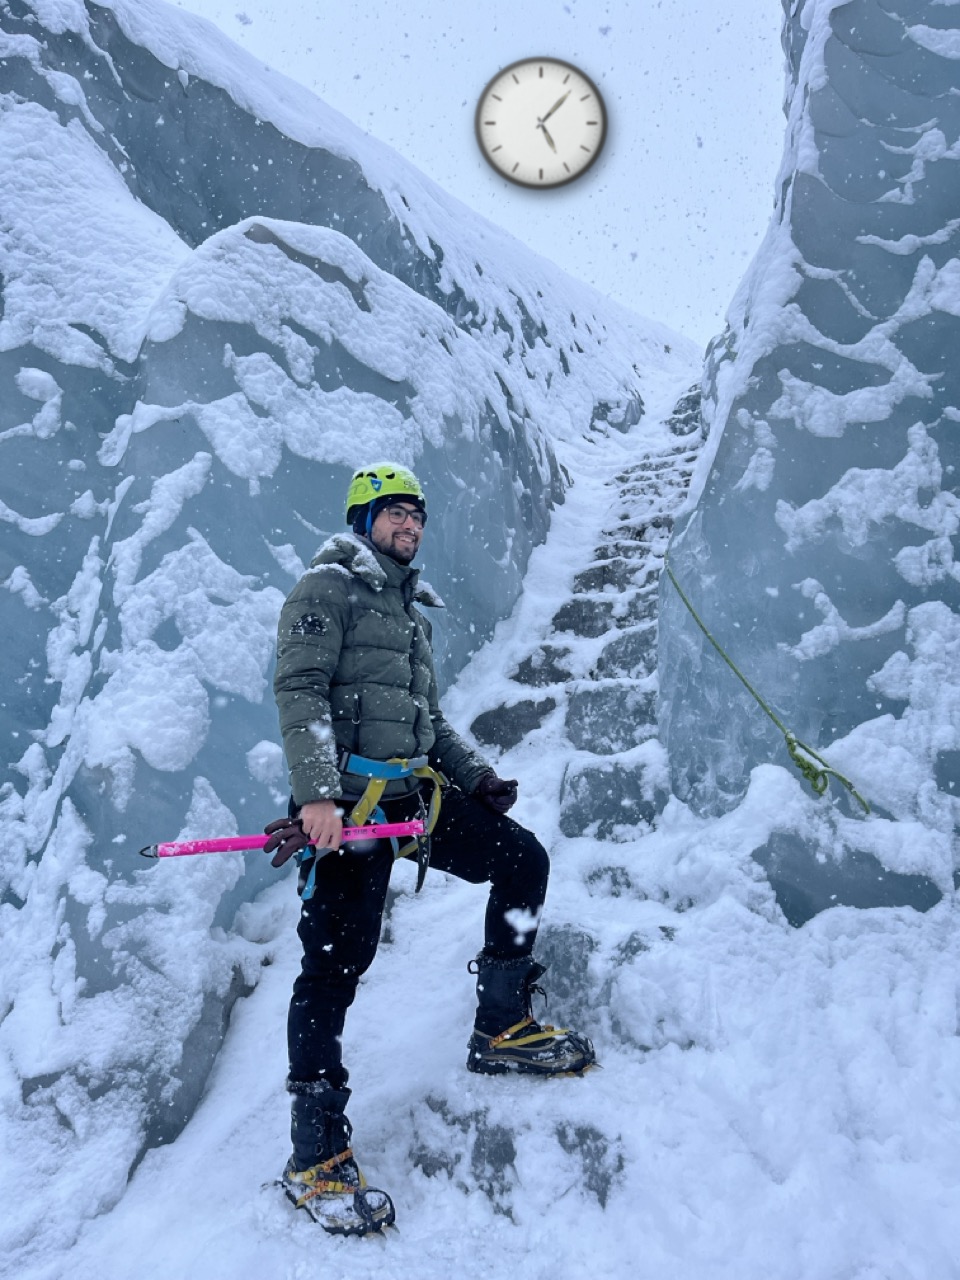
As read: 5:07
